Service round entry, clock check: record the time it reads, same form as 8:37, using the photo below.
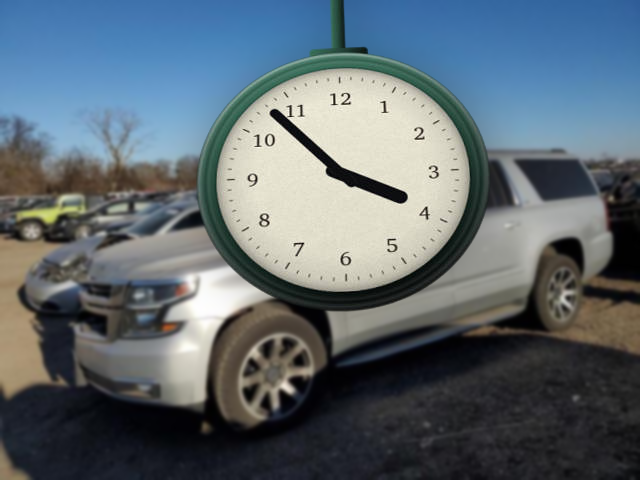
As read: 3:53
